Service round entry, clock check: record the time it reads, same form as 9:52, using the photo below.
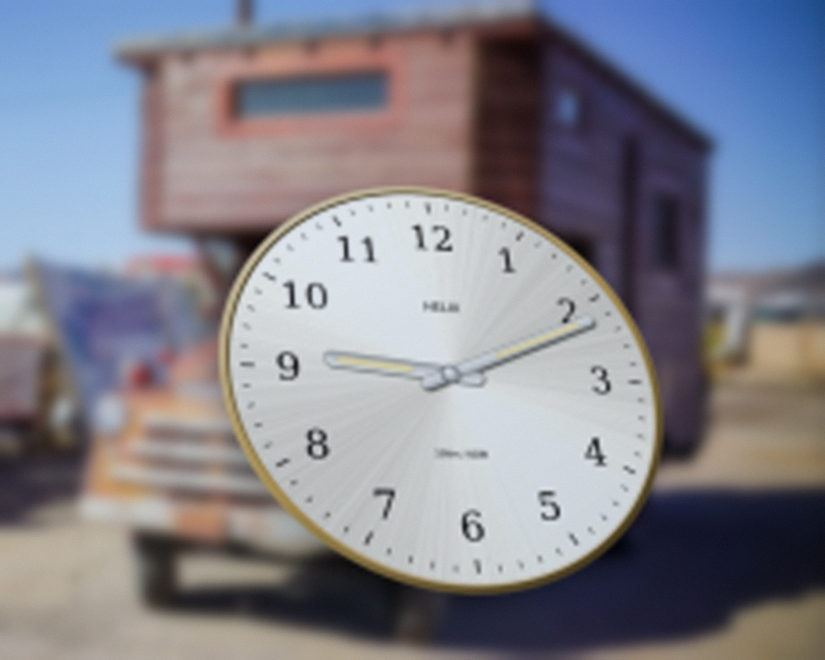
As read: 9:11
